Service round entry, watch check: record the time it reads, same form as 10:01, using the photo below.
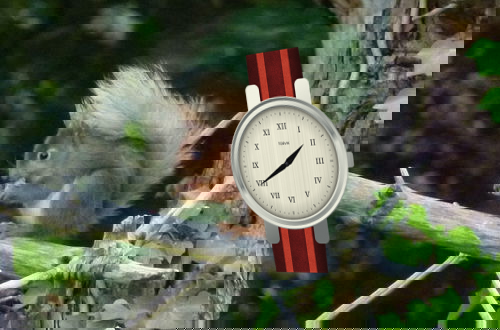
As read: 1:40
